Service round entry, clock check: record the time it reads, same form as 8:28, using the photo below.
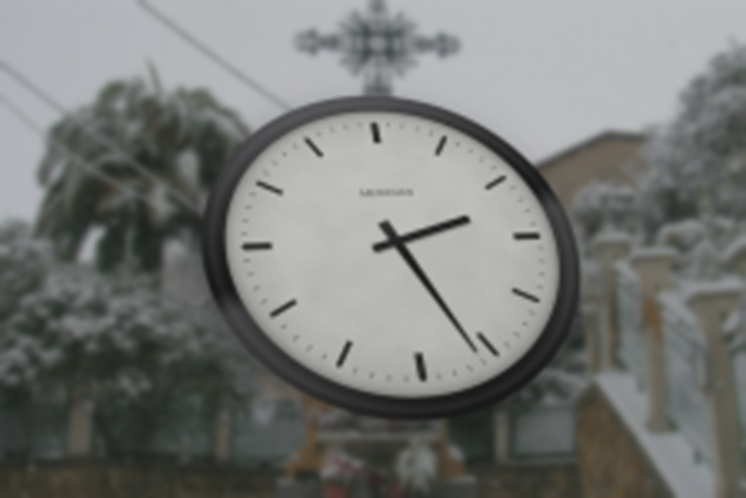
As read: 2:26
